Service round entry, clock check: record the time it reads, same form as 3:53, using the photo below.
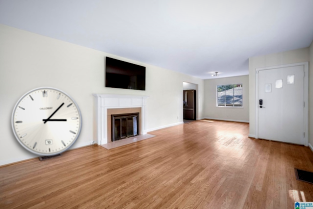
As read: 3:08
